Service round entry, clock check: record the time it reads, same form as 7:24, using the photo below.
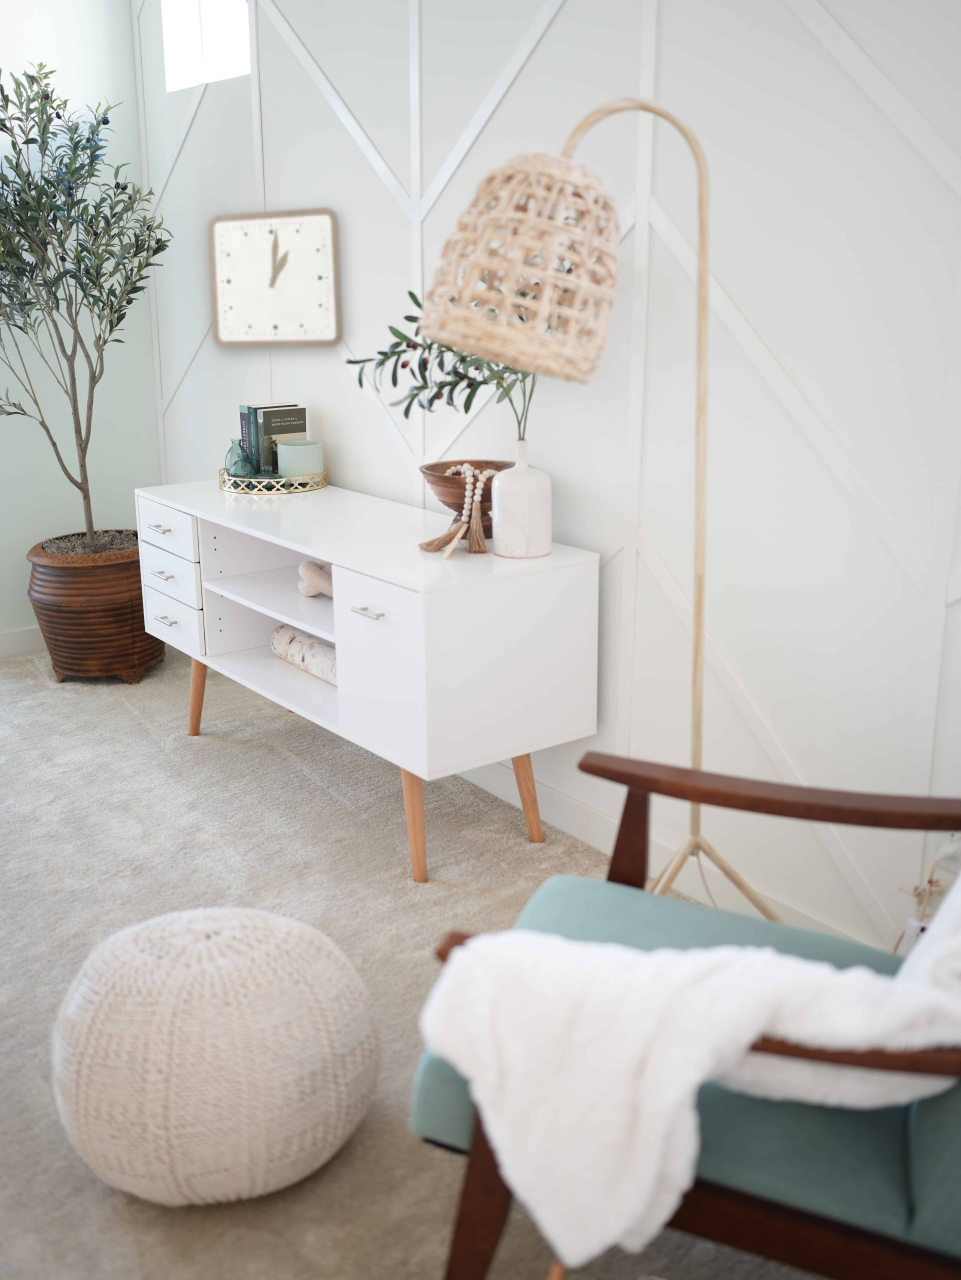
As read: 1:01
